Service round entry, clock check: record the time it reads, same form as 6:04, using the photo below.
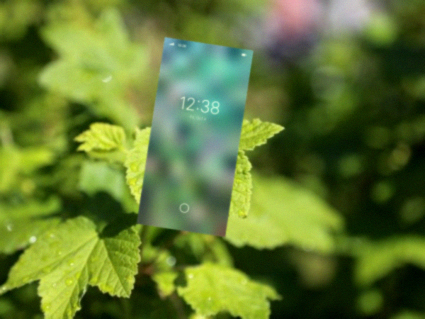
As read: 12:38
